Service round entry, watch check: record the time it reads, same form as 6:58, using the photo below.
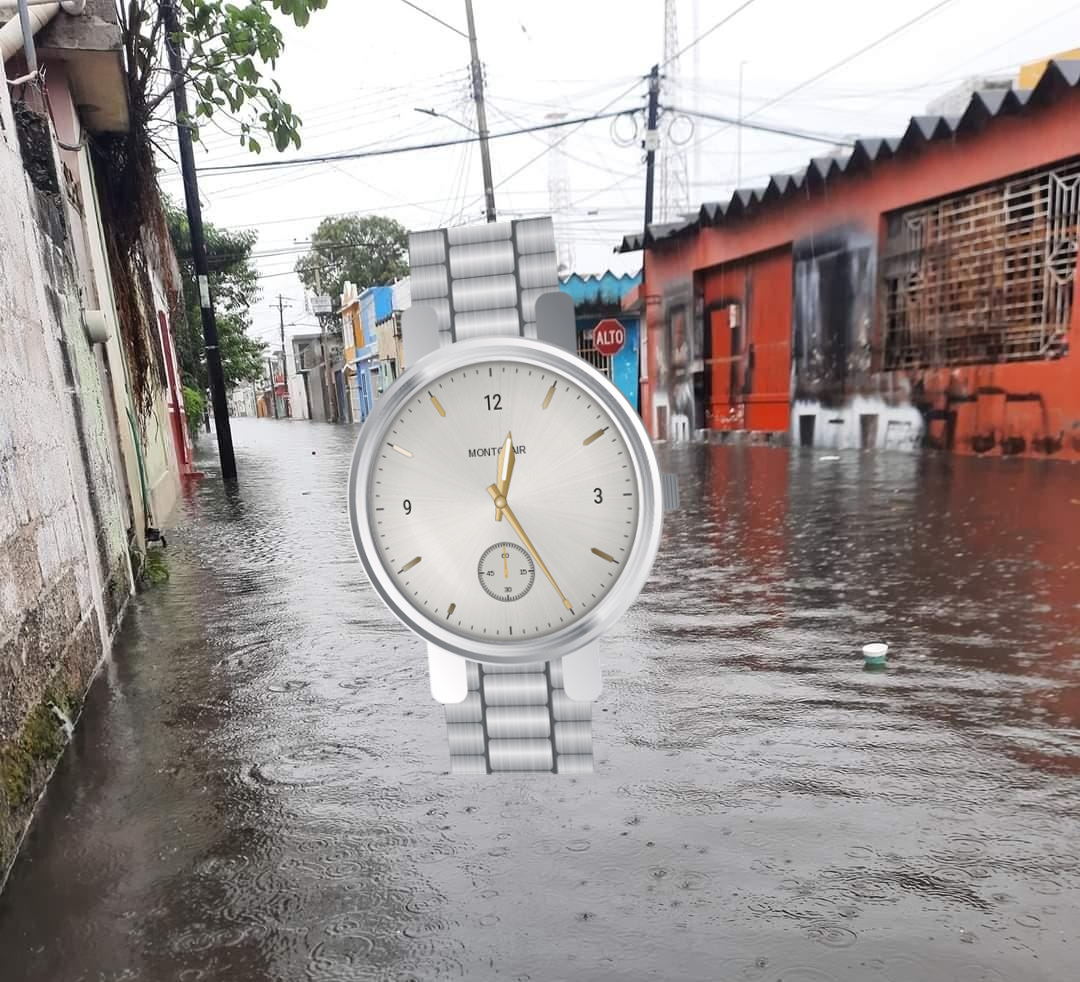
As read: 12:25
